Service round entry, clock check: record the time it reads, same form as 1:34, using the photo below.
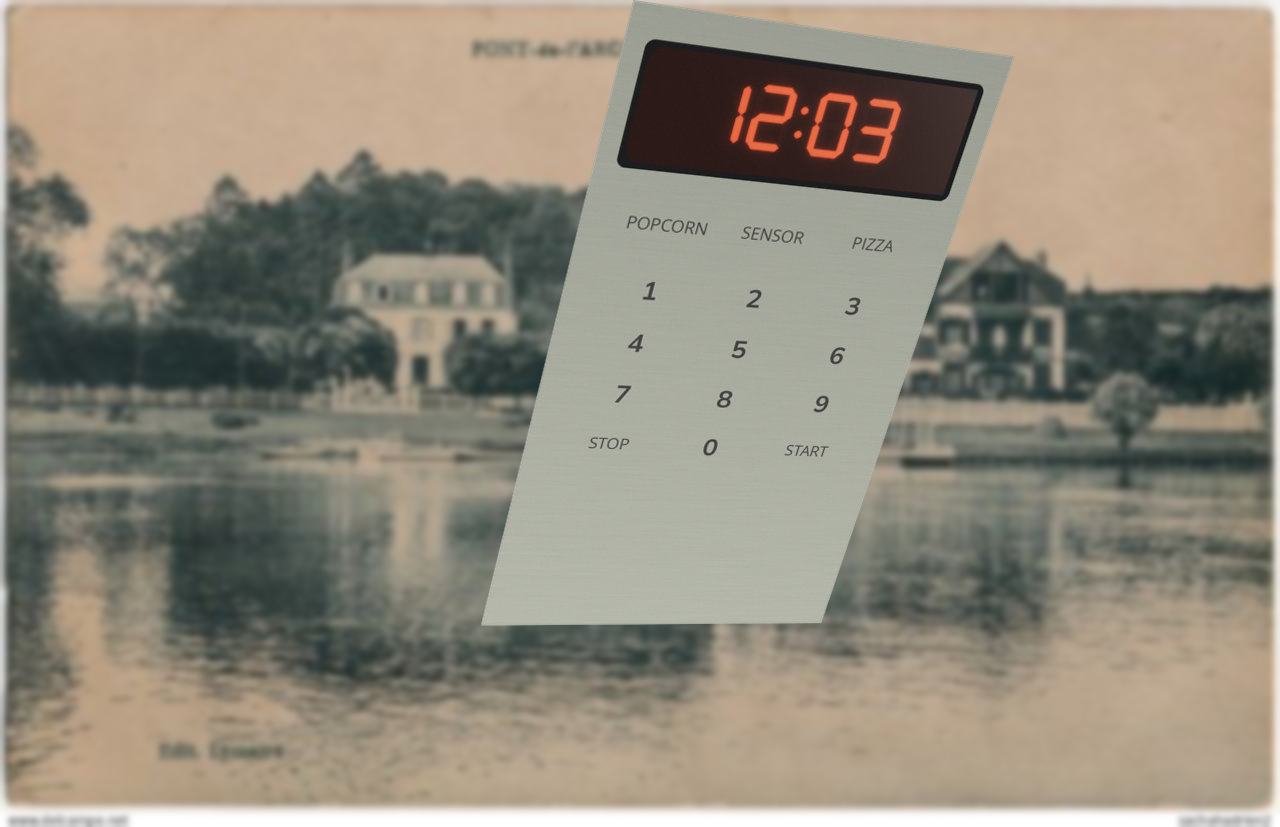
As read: 12:03
